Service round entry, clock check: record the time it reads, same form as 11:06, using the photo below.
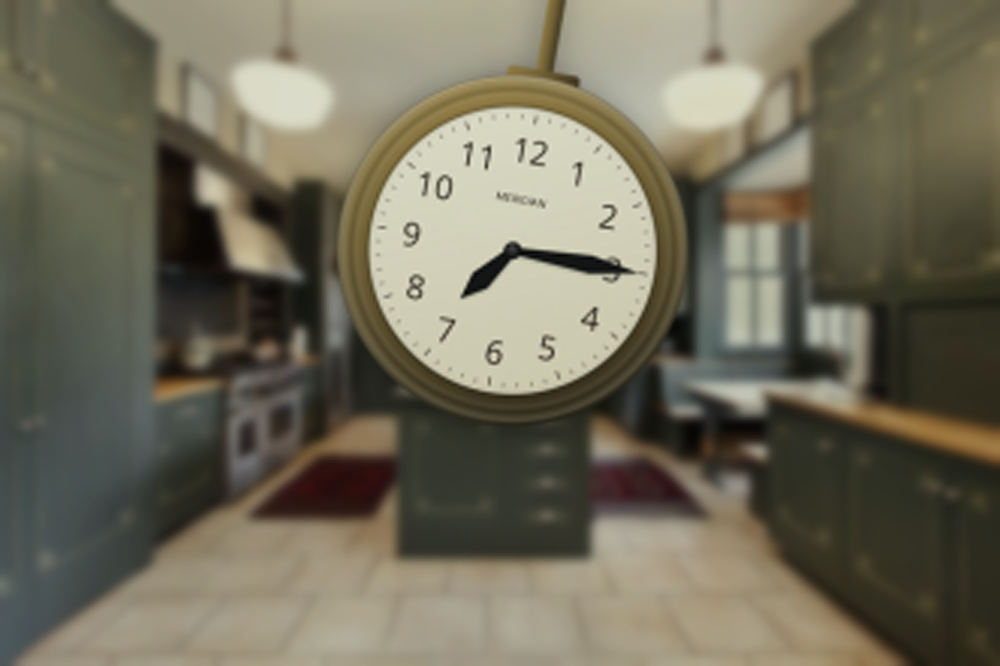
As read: 7:15
